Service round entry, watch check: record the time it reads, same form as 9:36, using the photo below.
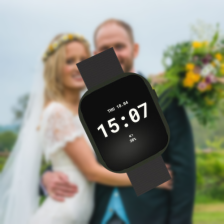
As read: 15:07
